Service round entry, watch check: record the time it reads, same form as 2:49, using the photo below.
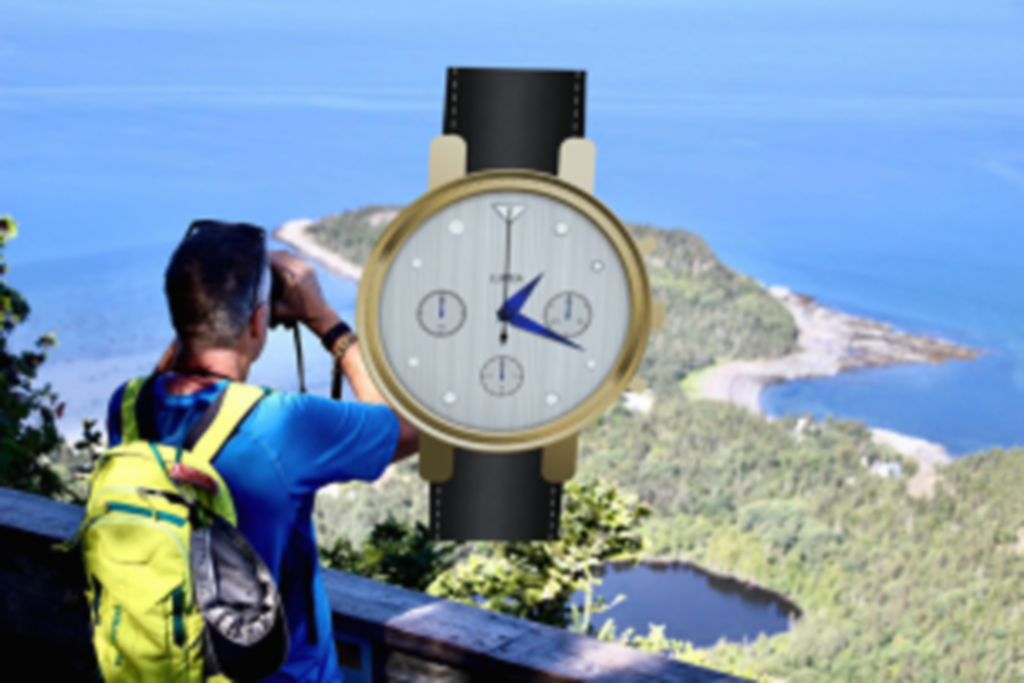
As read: 1:19
